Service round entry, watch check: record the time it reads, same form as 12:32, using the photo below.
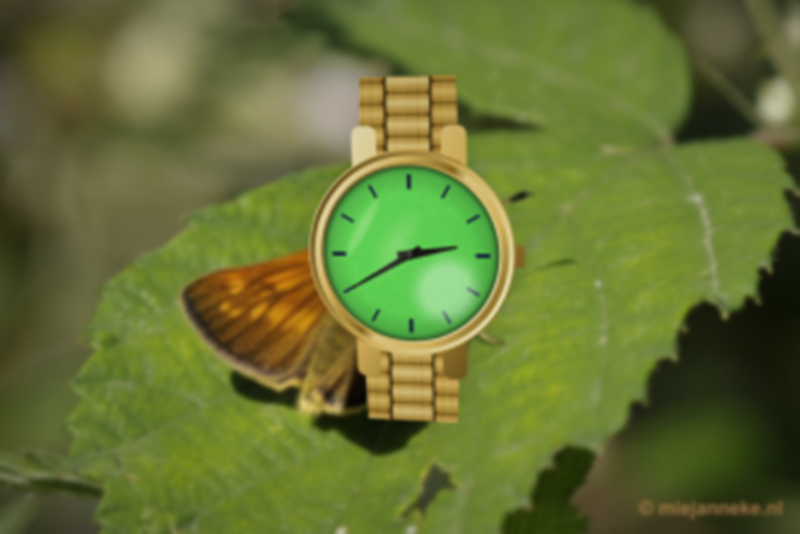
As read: 2:40
